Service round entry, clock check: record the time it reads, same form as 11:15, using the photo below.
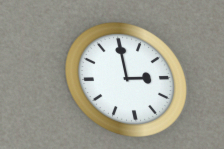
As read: 3:00
